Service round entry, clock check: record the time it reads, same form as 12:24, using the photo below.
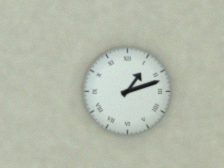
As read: 1:12
